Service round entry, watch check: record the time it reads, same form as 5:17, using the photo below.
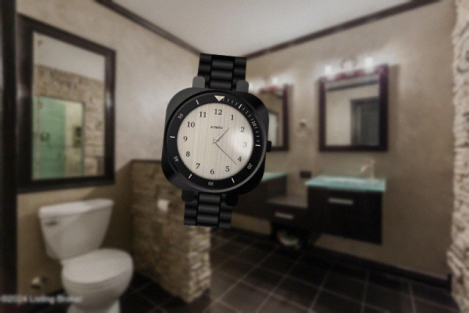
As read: 1:22
